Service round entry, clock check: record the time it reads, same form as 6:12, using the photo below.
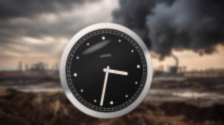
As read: 3:33
